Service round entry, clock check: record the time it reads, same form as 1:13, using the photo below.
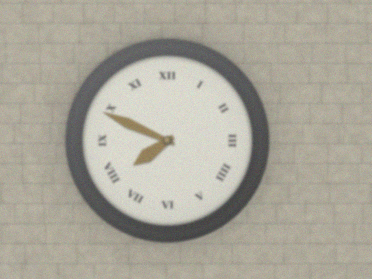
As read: 7:49
